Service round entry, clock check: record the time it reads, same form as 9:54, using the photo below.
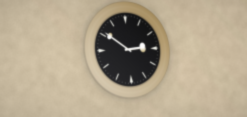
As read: 2:51
